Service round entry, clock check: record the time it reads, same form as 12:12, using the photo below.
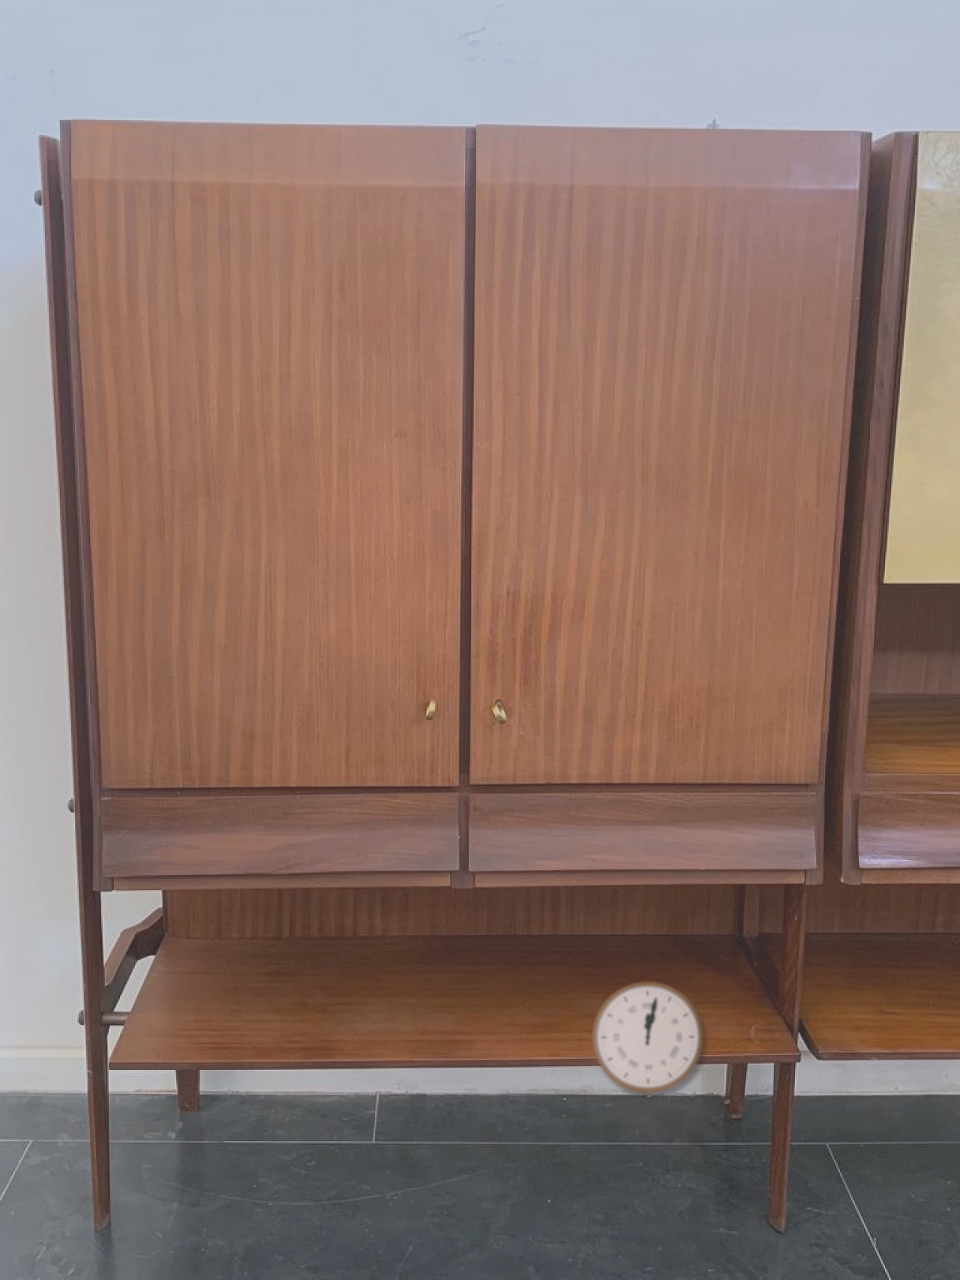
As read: 12:02
